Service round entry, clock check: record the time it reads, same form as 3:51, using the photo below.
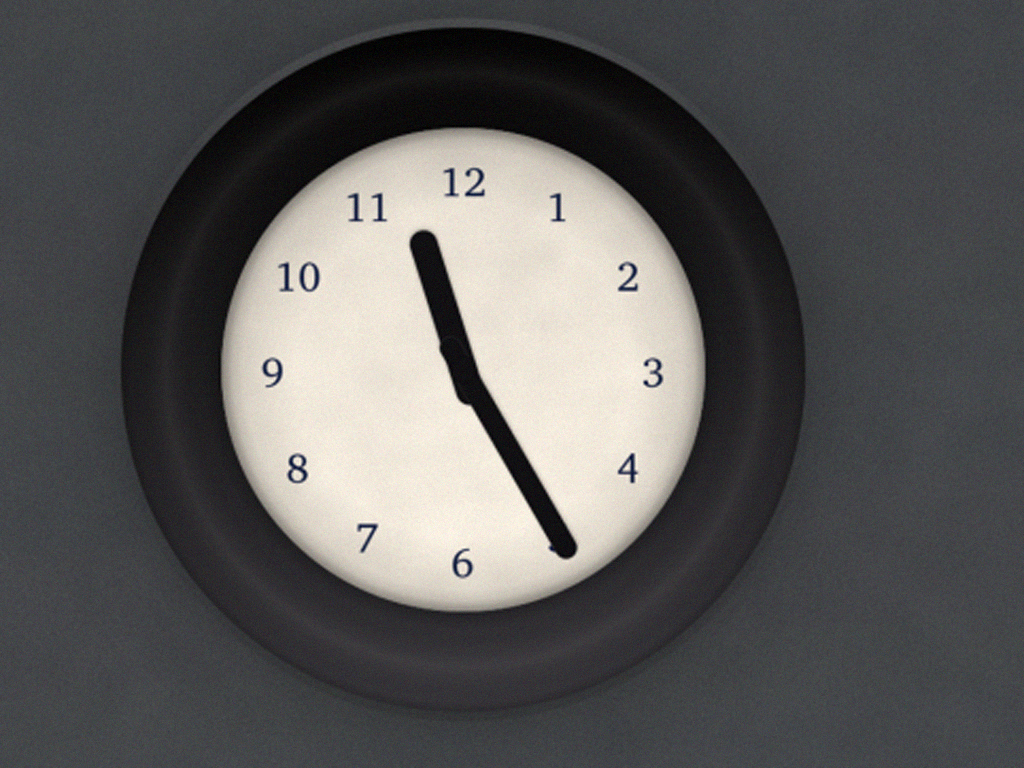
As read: 11:25
